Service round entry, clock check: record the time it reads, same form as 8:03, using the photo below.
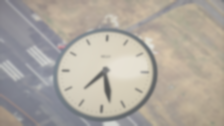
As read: 7:28
